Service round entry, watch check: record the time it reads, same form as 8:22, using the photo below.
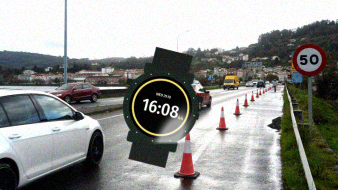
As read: 16:08
